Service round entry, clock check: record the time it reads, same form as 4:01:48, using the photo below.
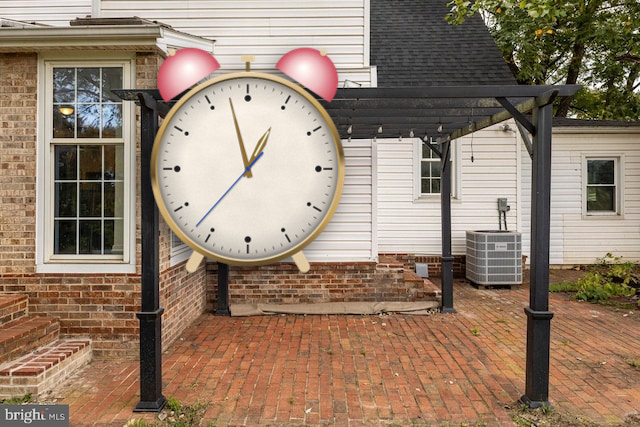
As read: 12:57:37
